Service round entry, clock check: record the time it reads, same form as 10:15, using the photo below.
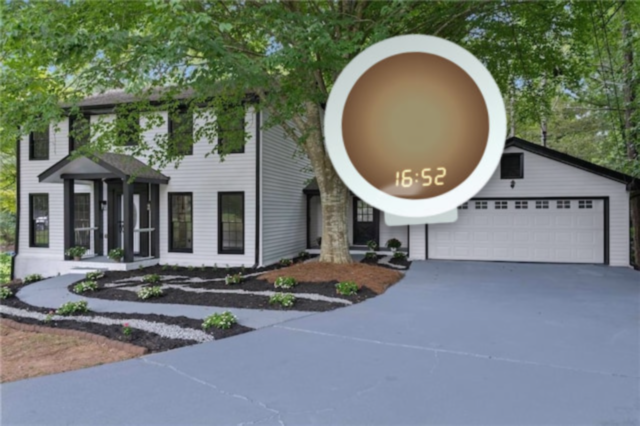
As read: 16:52
